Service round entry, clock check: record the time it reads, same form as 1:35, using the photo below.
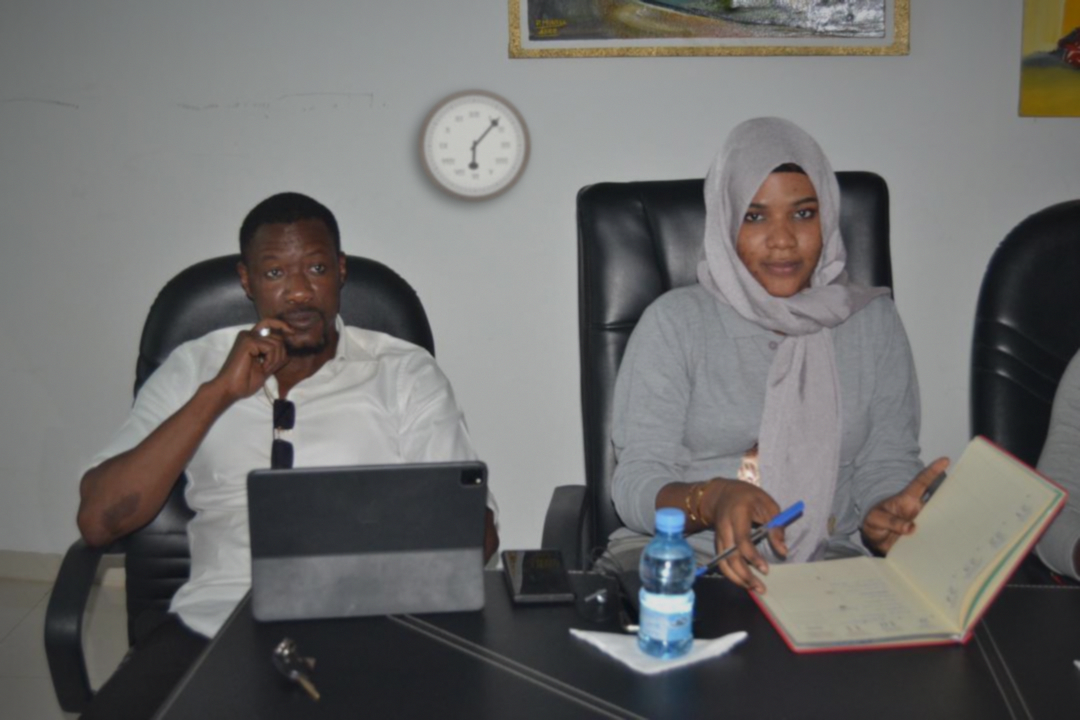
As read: 6:07
